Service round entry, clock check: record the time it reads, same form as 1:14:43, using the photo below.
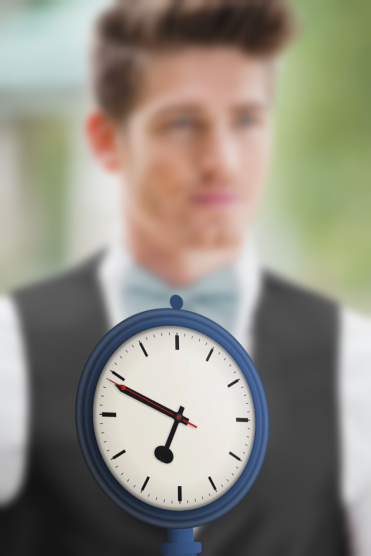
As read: 6:48:49
